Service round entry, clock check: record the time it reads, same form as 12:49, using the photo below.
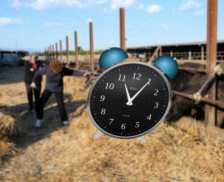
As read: 11:05
